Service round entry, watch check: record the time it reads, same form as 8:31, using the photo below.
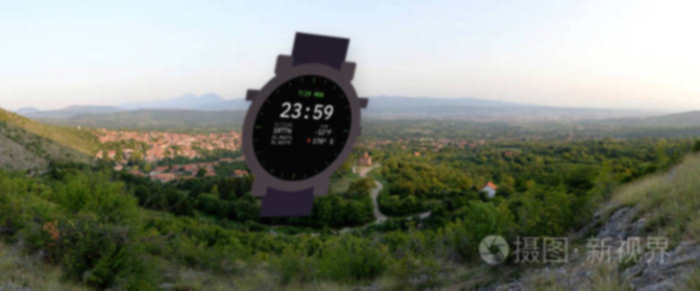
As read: 23:59
